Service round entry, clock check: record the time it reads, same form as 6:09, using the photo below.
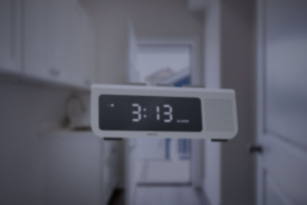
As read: 3:13
